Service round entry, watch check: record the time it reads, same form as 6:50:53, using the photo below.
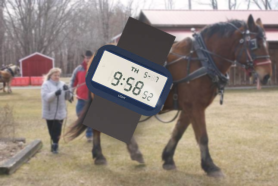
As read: 9:58:52
